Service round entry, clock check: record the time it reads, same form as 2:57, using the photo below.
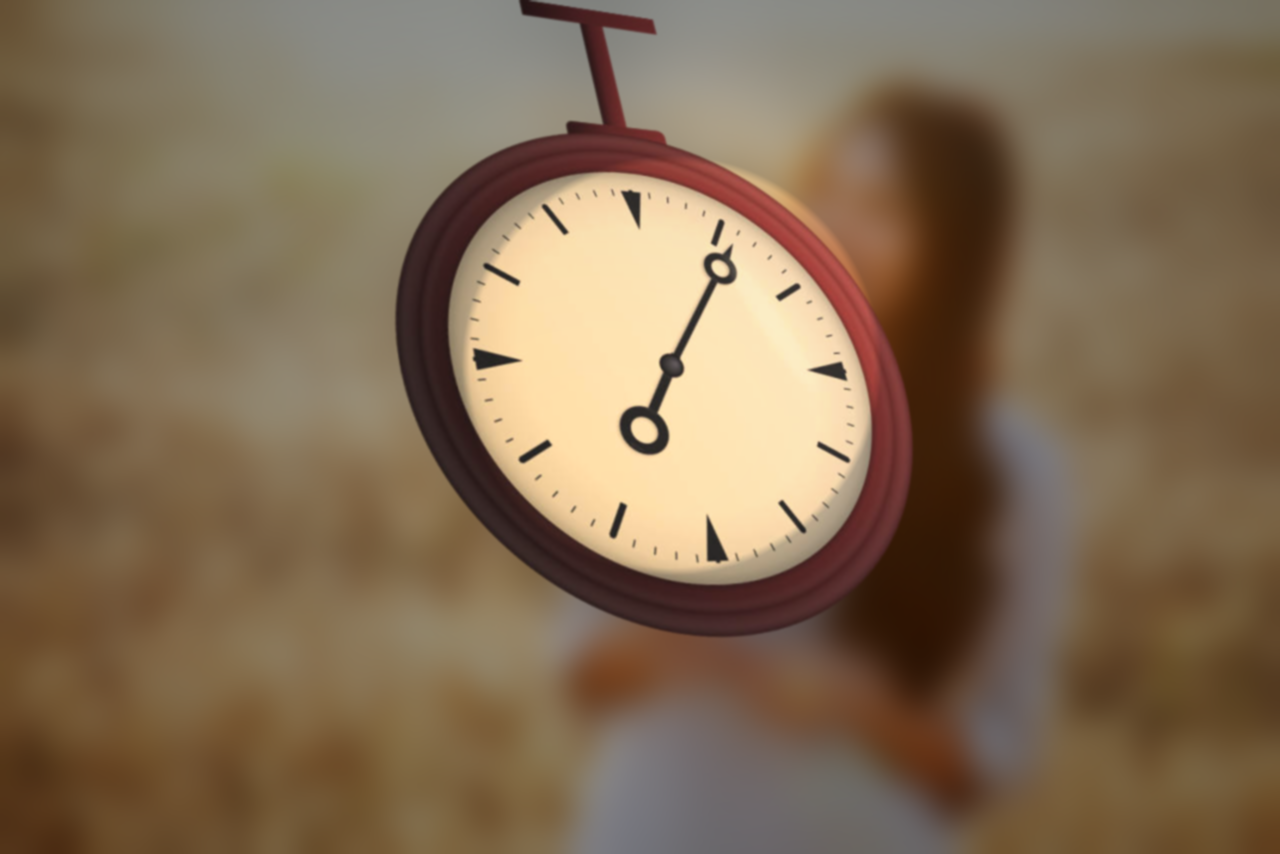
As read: 7:06
